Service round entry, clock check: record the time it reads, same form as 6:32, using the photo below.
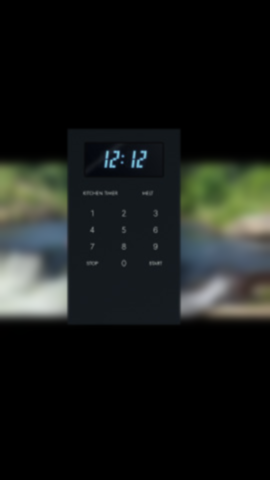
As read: 12:12
